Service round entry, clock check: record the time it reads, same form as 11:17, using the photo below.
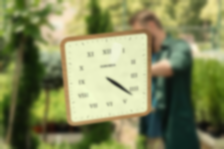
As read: 4:22
